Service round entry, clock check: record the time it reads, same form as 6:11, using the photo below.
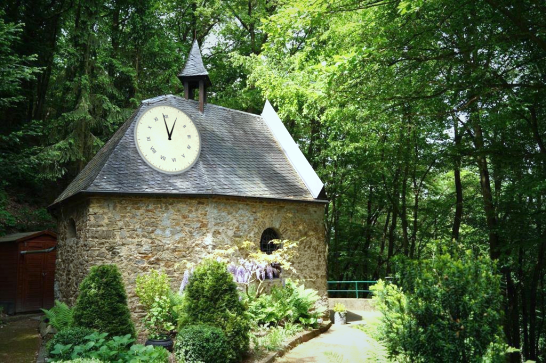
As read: 12:59
